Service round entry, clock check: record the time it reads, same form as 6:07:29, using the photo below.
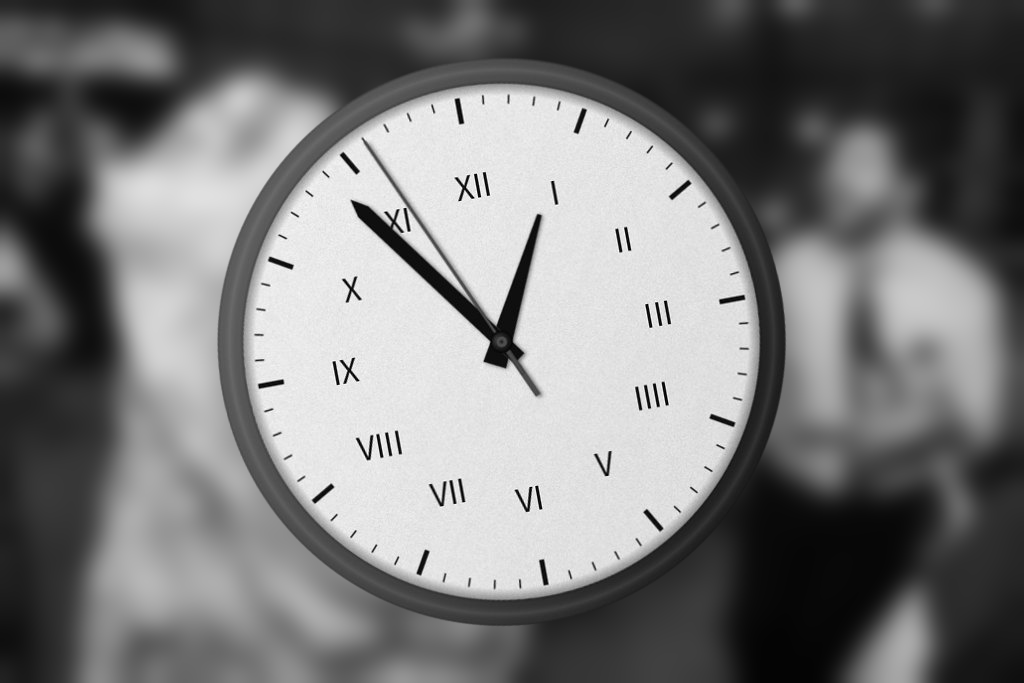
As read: 12:53:56
